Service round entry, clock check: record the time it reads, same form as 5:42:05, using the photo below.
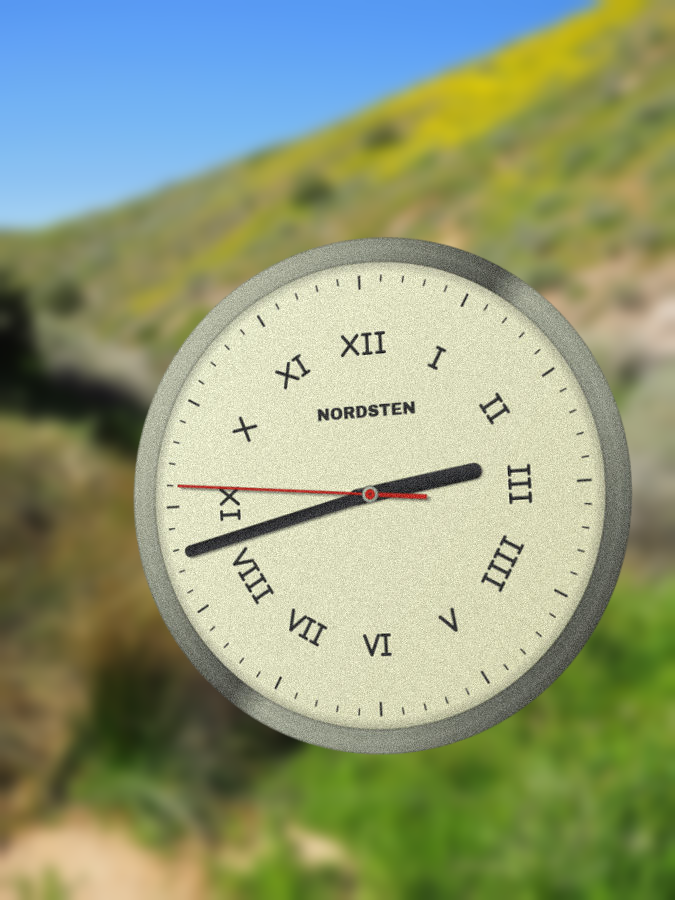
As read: 2:42:46
